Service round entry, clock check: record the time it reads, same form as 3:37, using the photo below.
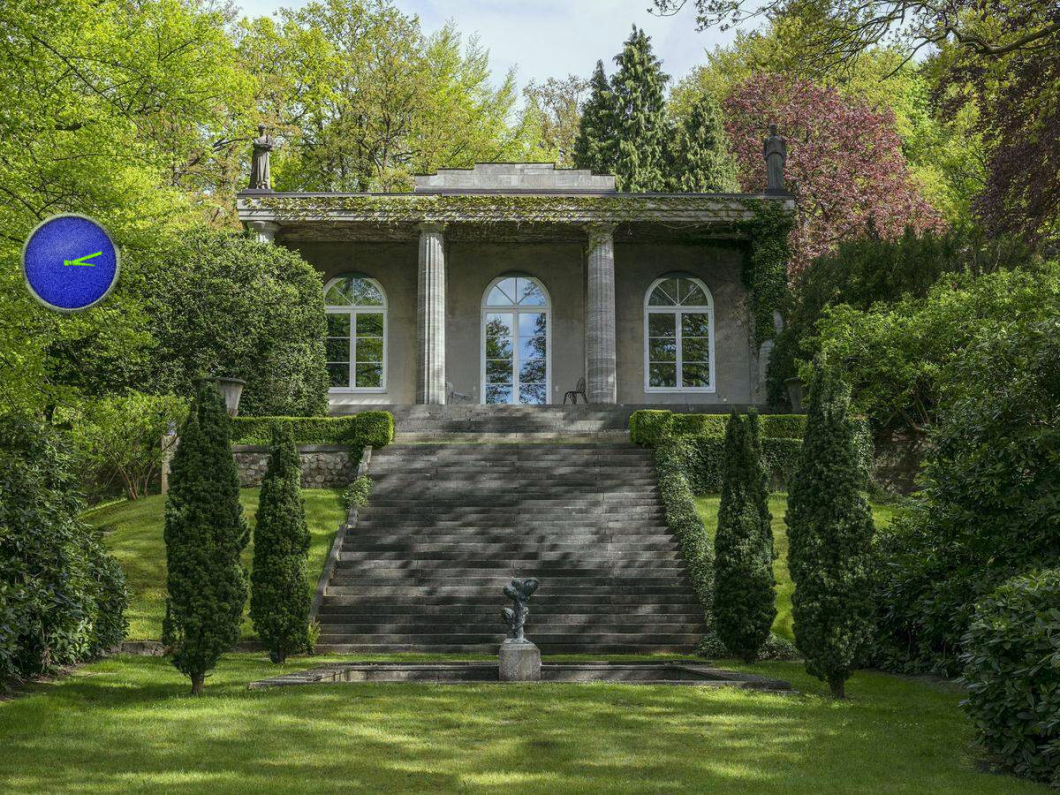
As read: 3:12
